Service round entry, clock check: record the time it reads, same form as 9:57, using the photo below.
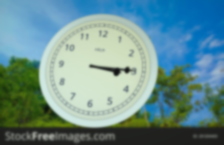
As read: 3:15
